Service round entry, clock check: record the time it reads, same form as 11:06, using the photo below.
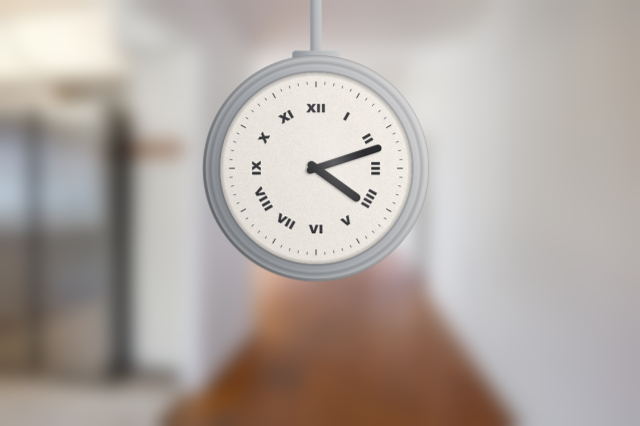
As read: 4:12
